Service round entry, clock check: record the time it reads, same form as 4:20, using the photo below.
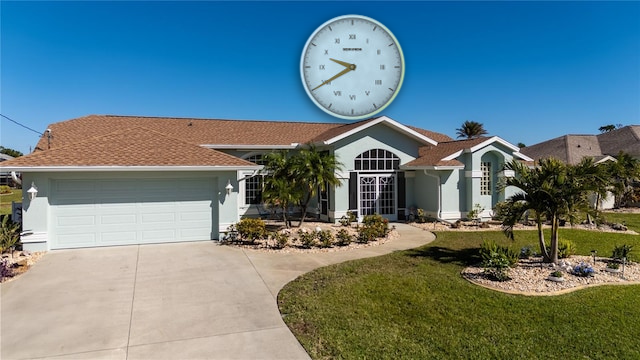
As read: 9:40
